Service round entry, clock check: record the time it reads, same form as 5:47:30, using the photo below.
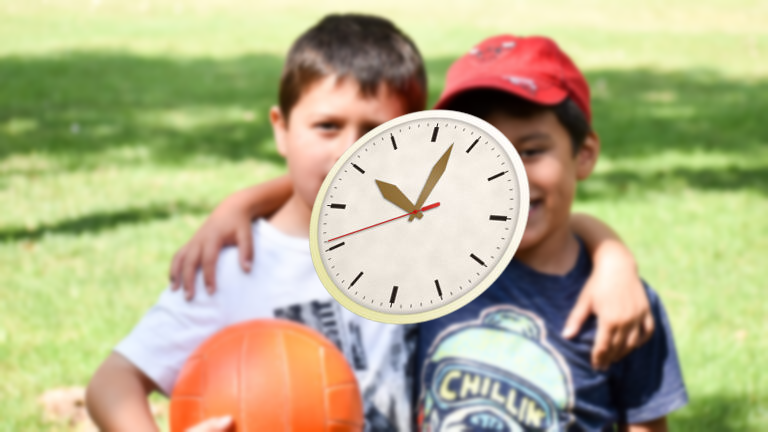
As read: 10:02:41
